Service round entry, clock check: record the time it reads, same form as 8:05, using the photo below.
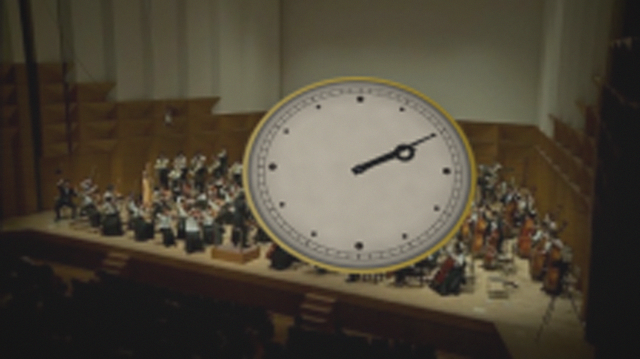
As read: 2:10
